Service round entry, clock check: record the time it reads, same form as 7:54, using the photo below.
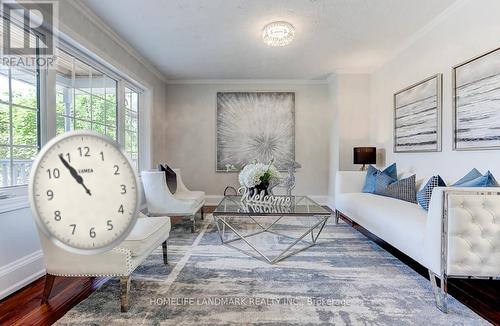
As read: 10:54
